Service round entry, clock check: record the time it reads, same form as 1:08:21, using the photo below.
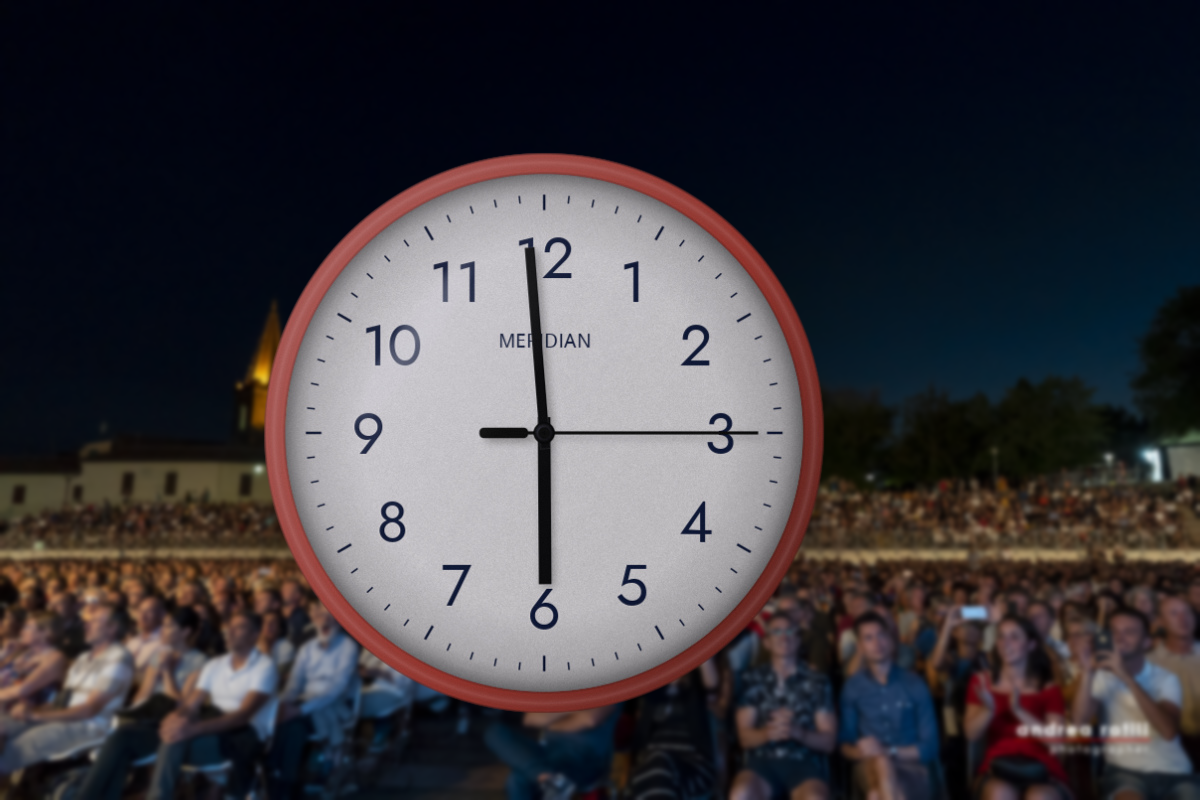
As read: 5:59:15
